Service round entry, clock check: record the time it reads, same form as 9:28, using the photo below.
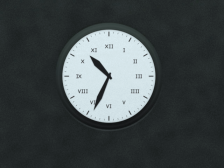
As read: 10:34
